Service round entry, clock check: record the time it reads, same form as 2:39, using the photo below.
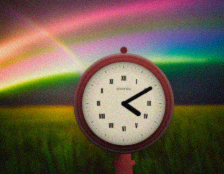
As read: 4:10
